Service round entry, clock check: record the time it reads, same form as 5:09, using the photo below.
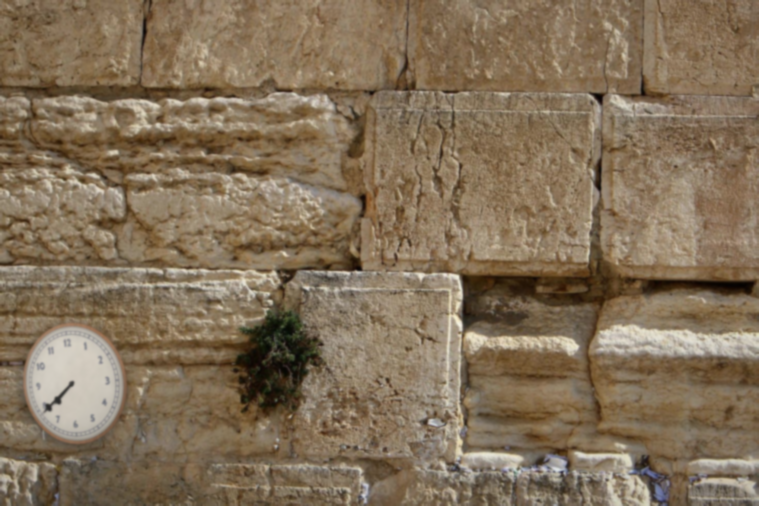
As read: 7:39
